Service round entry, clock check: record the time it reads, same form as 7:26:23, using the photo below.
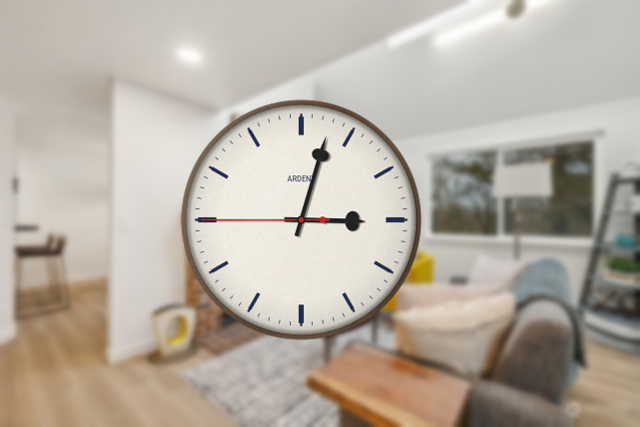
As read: 3:02:45
